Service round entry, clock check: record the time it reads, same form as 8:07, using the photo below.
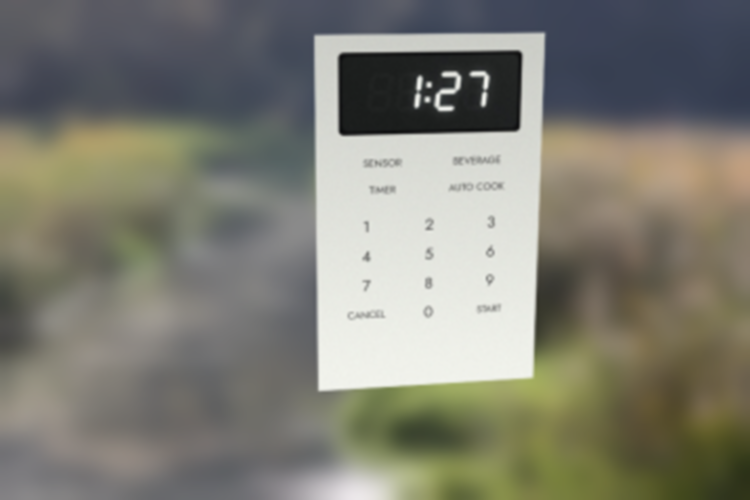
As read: 1:27
